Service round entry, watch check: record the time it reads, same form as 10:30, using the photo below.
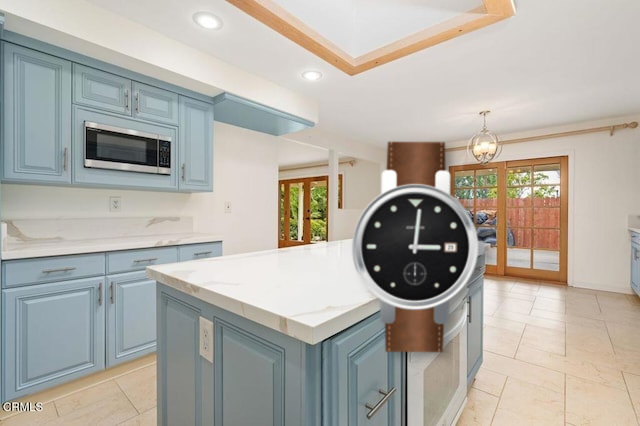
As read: 3:01
